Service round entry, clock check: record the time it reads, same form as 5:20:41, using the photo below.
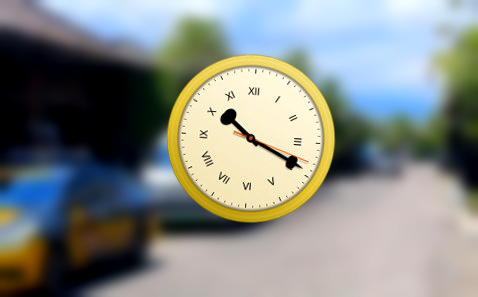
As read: 10:19:18
